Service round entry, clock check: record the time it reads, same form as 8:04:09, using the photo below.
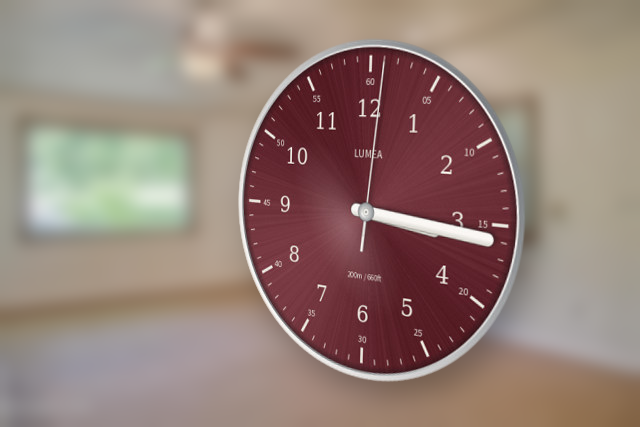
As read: 3:16:01
